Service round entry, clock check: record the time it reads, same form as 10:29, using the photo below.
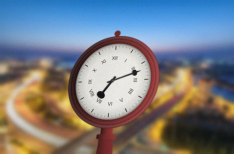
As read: 7:12
